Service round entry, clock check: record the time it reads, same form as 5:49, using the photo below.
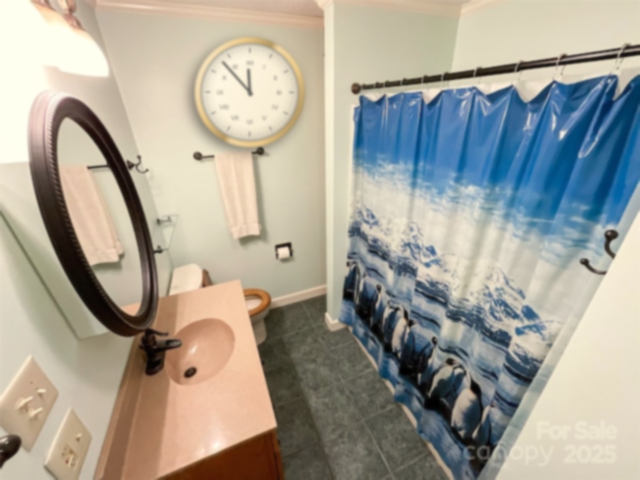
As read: 11:53
